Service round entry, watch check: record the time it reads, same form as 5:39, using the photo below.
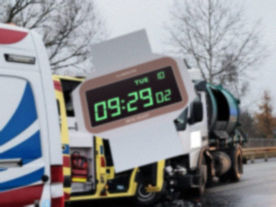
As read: 9:29
